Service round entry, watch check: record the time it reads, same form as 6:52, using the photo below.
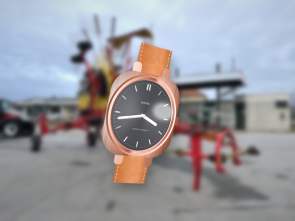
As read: 3:43
